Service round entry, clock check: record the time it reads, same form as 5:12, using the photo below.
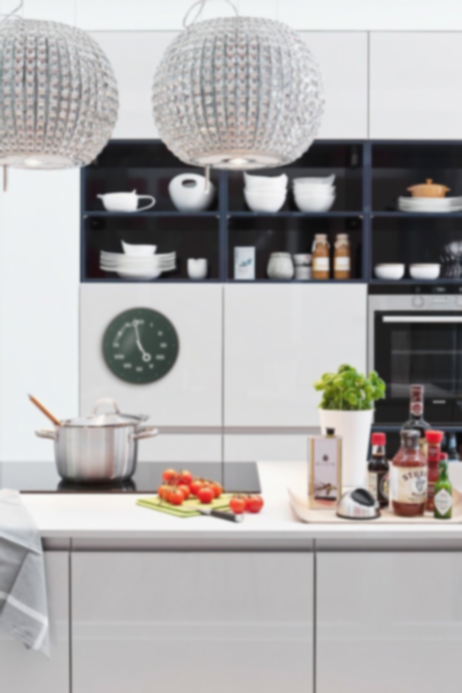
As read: 4:58
